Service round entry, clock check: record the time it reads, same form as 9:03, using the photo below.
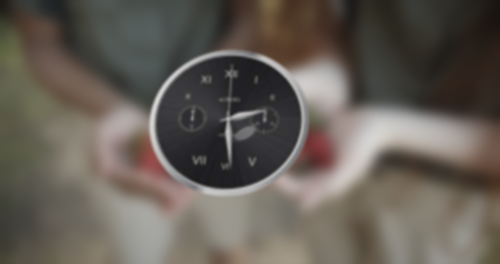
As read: 2:29
